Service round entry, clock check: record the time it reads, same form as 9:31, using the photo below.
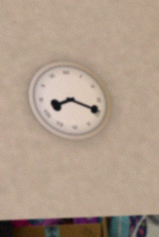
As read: 8:19
